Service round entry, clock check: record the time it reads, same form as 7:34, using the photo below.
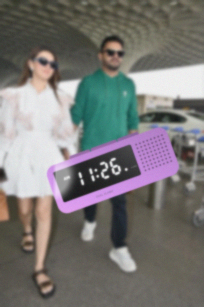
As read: 11:26
